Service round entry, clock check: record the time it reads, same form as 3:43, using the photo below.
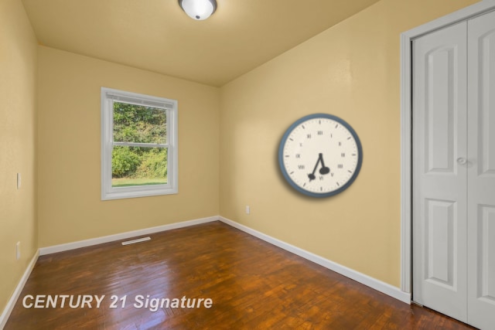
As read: 5:34
